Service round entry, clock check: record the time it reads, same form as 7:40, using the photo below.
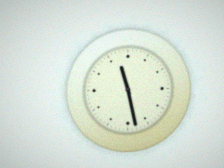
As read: 11:28
